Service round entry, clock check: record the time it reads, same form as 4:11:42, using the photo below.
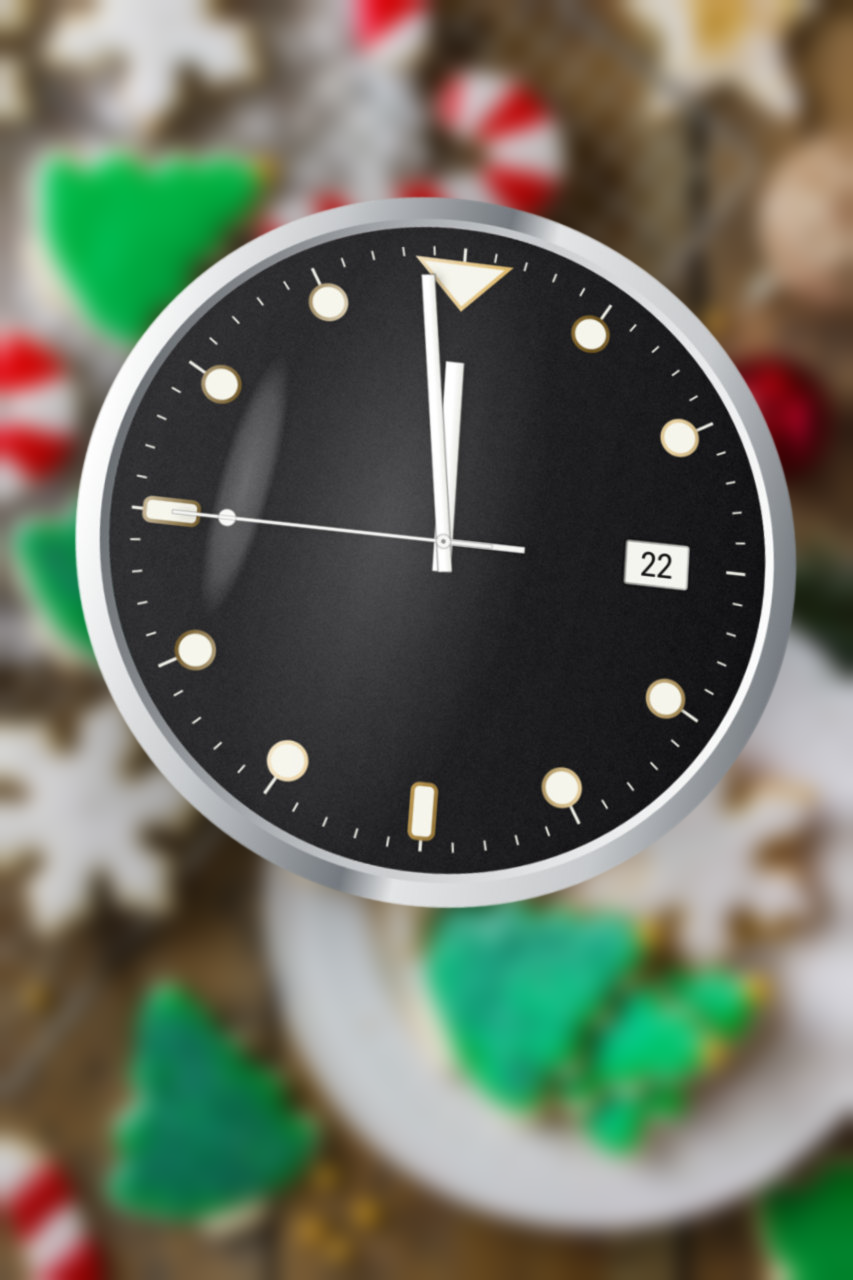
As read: 11:58:45
